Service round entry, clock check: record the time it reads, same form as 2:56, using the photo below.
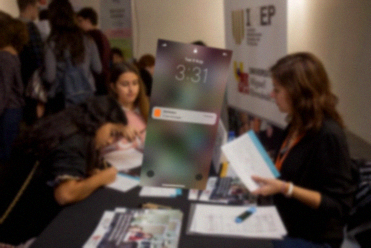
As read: 3:31
